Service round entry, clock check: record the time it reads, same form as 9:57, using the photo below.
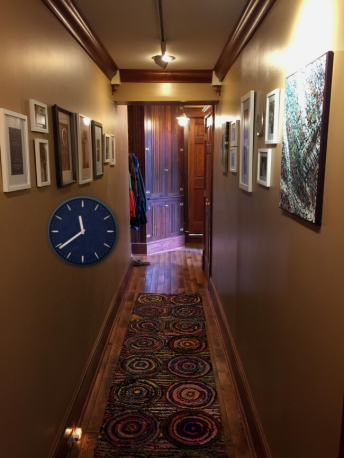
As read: 11:39
